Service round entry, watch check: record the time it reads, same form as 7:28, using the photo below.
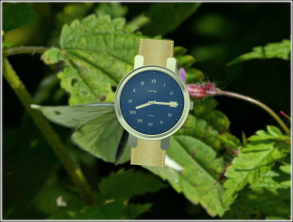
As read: 8:15
